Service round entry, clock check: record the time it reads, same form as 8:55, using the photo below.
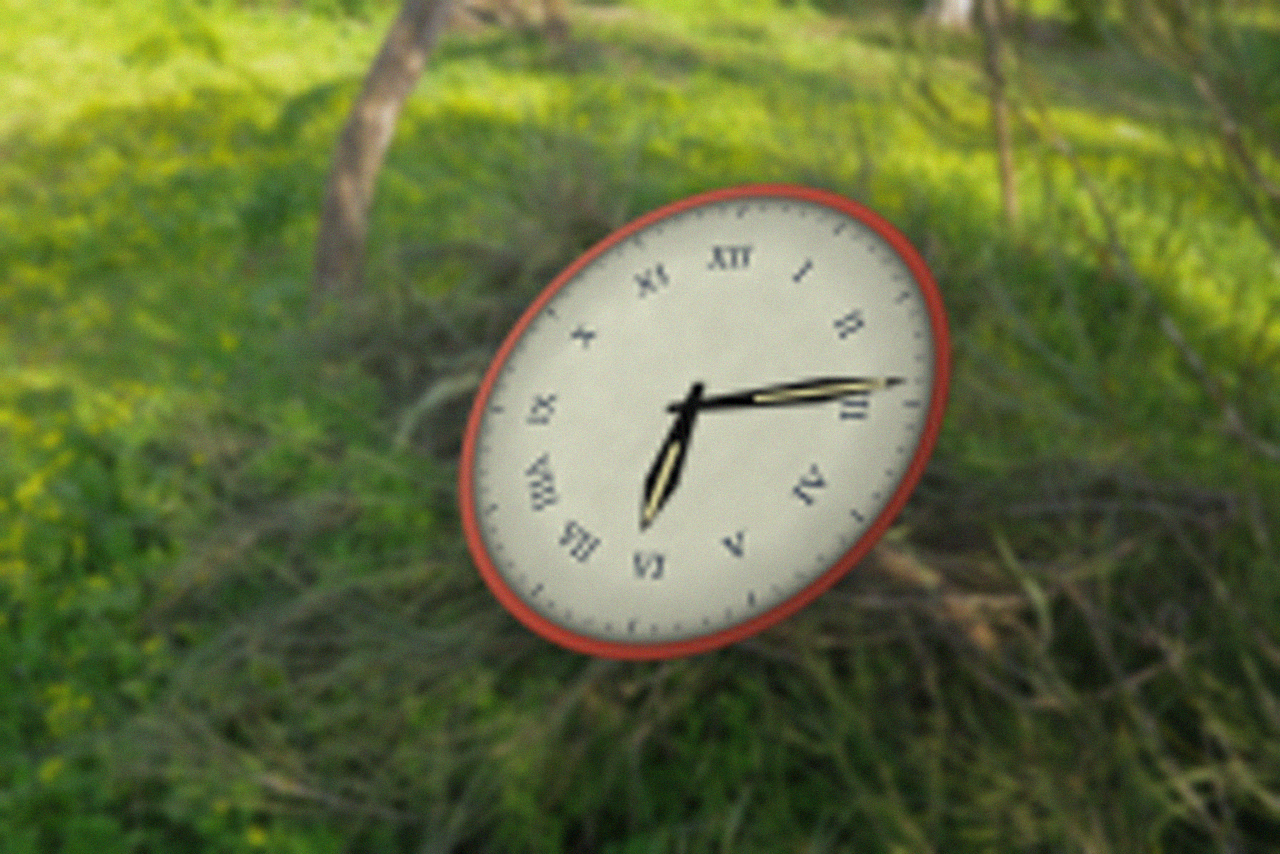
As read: 6:14
